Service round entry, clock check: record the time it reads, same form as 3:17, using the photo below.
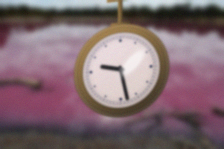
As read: 9:28
